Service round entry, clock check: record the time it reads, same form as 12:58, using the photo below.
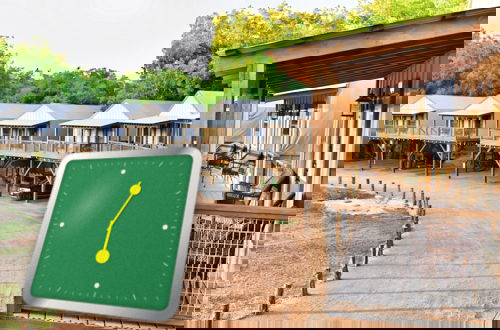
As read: 6:04
